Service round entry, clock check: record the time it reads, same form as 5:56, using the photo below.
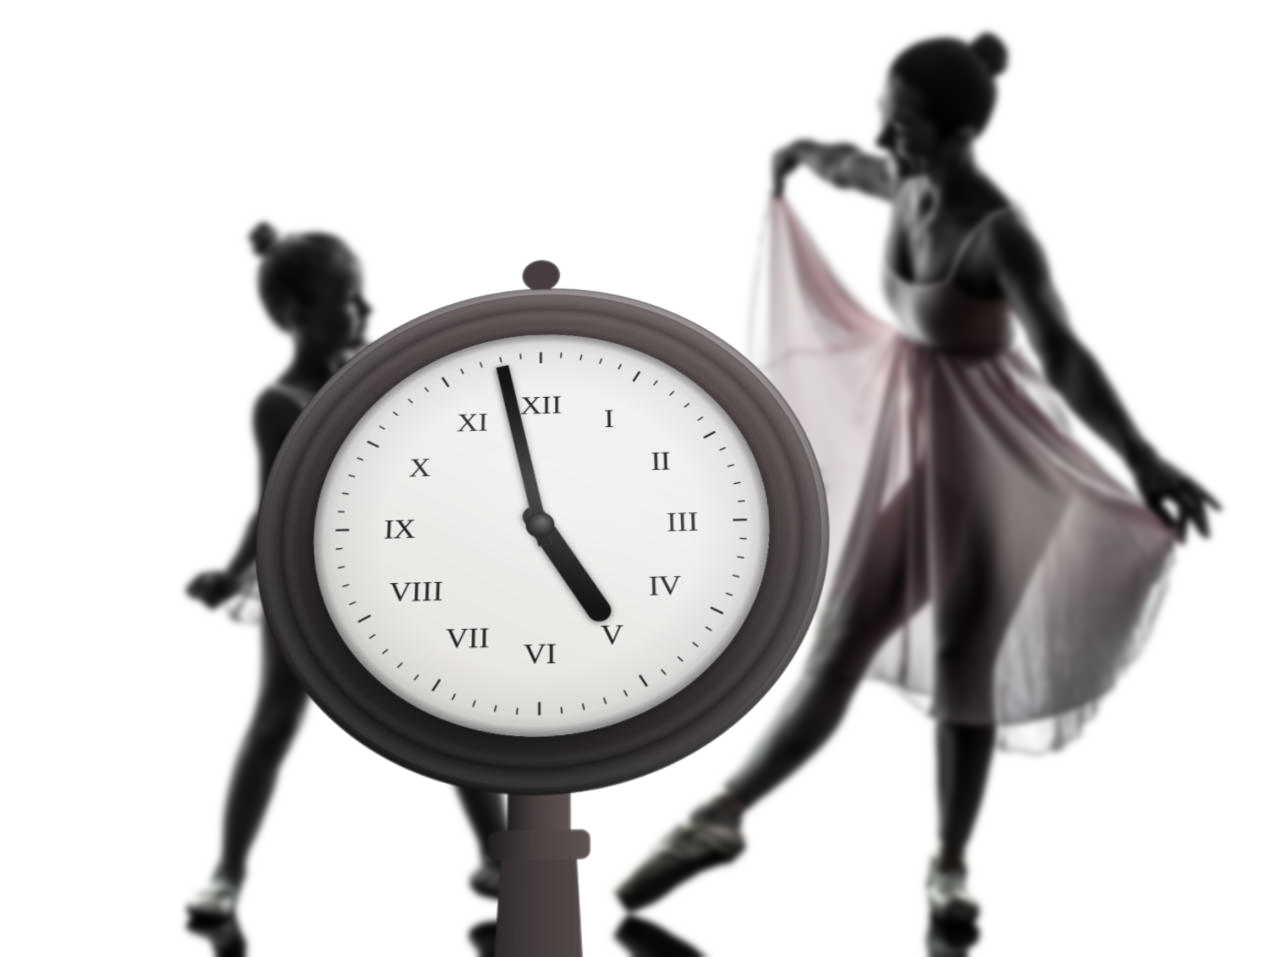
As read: 4:58
